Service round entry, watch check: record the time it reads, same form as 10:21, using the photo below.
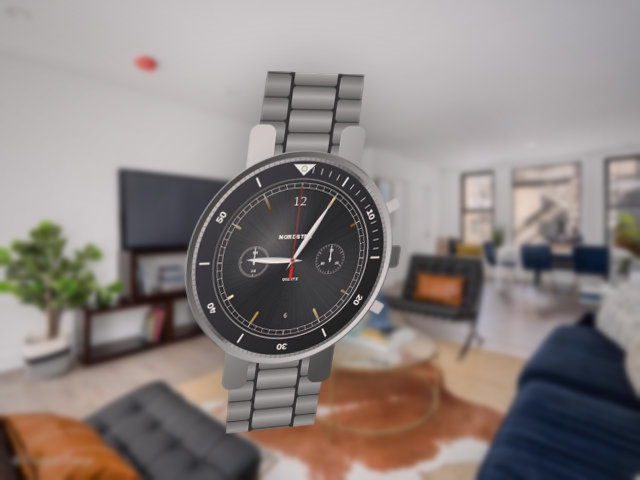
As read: 9:05
